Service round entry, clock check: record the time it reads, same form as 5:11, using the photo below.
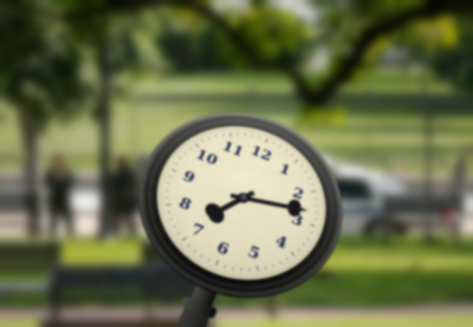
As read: 7:13
